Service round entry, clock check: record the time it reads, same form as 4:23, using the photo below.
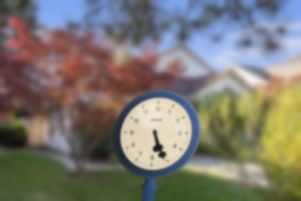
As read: 5:26
